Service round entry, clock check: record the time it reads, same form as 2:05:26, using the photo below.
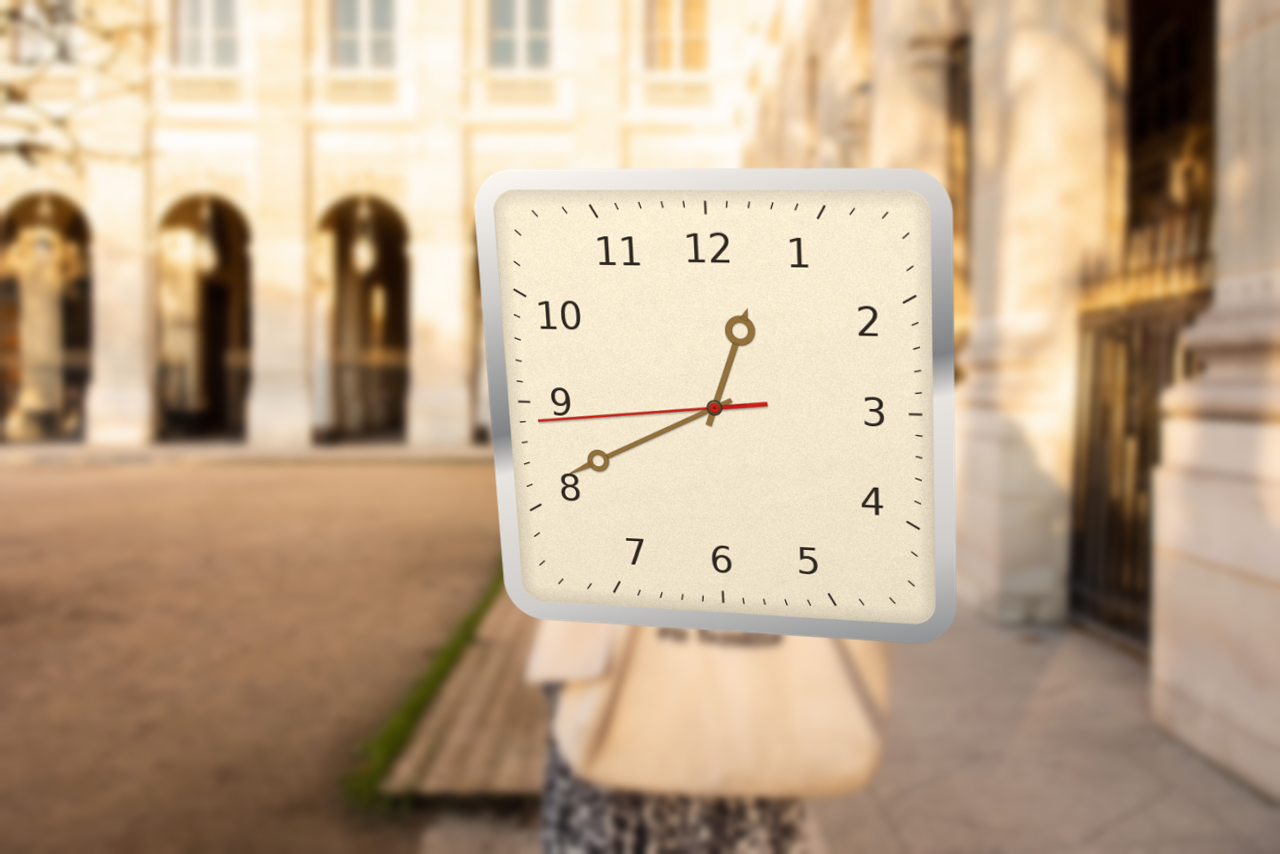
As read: 12:40:44
